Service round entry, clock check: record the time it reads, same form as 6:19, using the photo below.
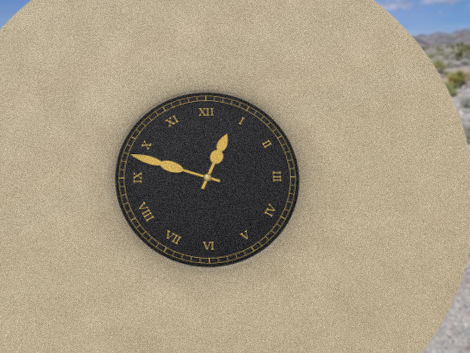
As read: 12:48
